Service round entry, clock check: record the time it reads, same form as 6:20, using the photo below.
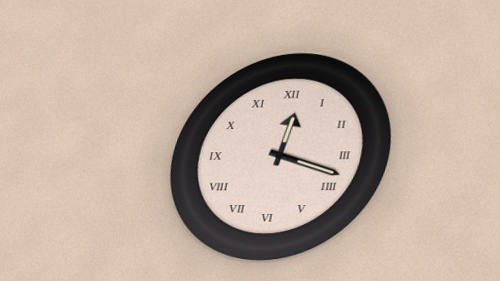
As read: 12:18
